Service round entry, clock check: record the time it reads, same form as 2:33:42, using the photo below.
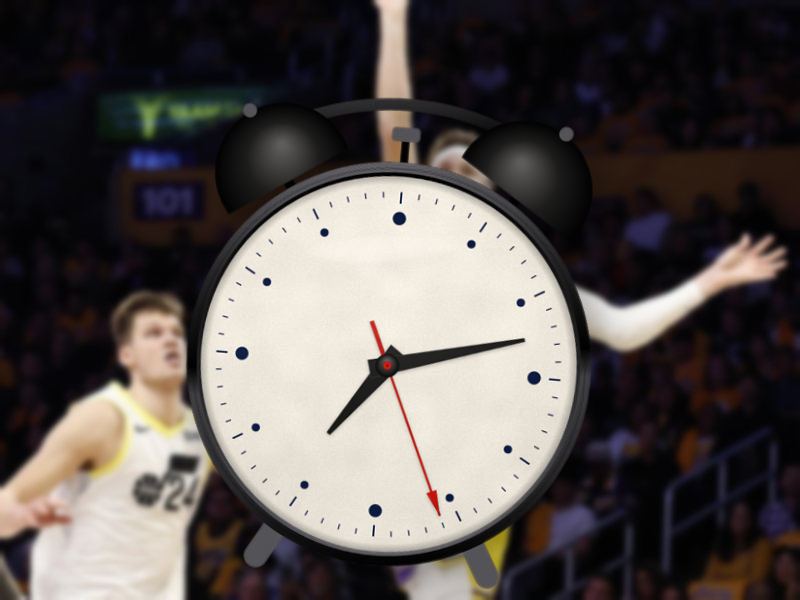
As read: 7:12:26
